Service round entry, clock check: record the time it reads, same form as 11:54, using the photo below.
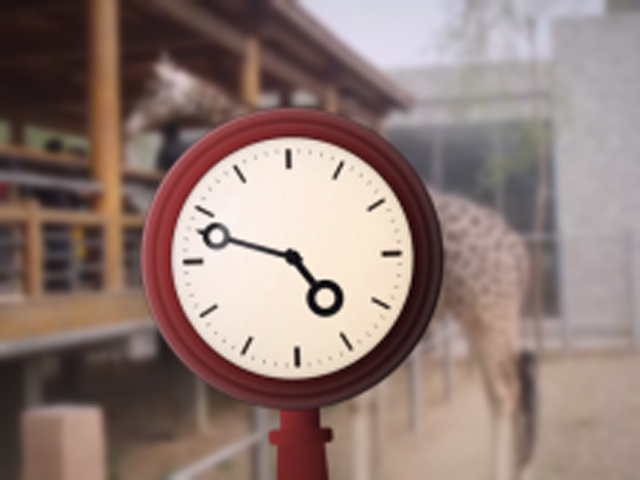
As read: 4:48
